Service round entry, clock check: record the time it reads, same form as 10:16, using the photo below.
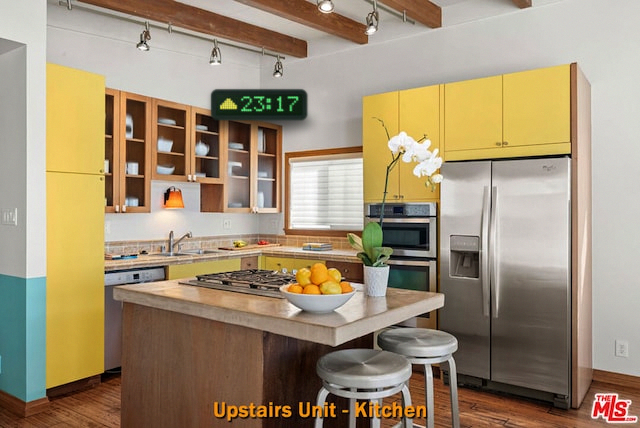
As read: 23:17
